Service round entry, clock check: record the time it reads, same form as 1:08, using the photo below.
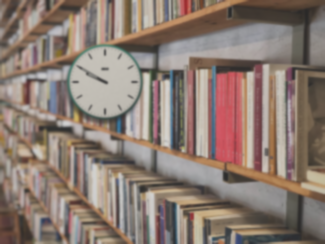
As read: 9:50
